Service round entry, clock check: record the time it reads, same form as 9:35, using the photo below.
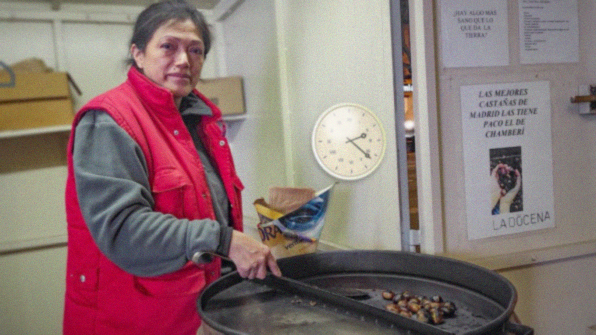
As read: 2:22
